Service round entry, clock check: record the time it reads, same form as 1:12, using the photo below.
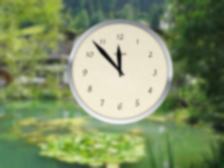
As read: 11:53
